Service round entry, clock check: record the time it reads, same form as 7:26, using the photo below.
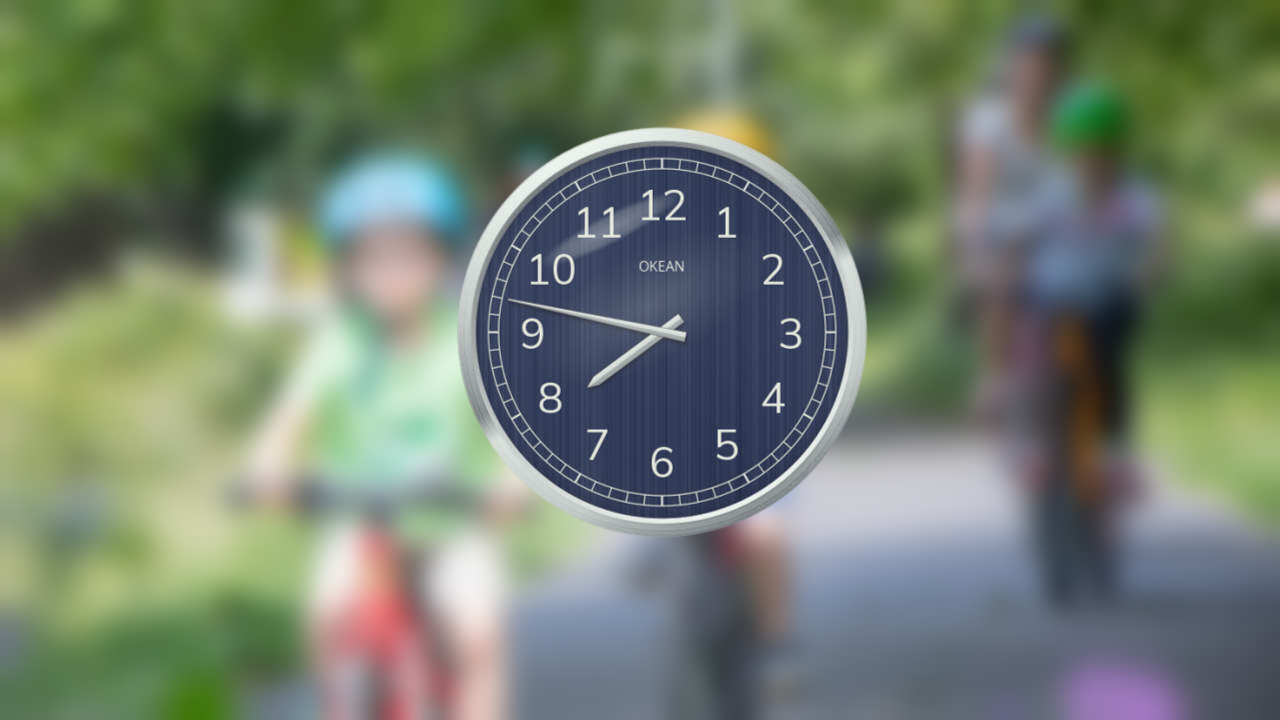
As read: 7:47
